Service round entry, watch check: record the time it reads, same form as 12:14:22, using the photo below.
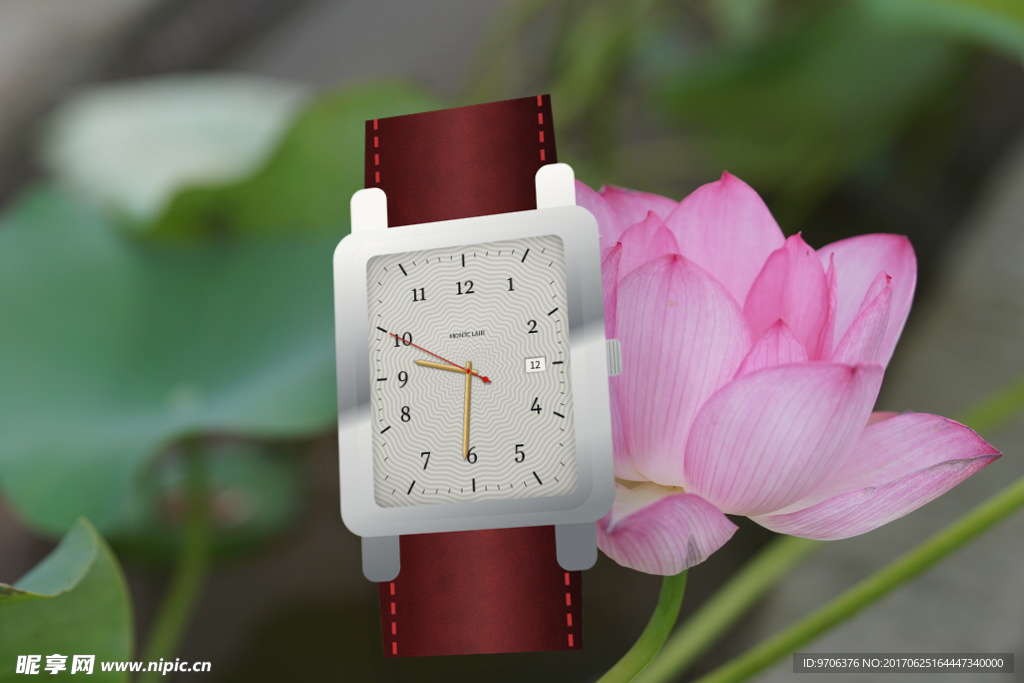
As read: 9:30:50
